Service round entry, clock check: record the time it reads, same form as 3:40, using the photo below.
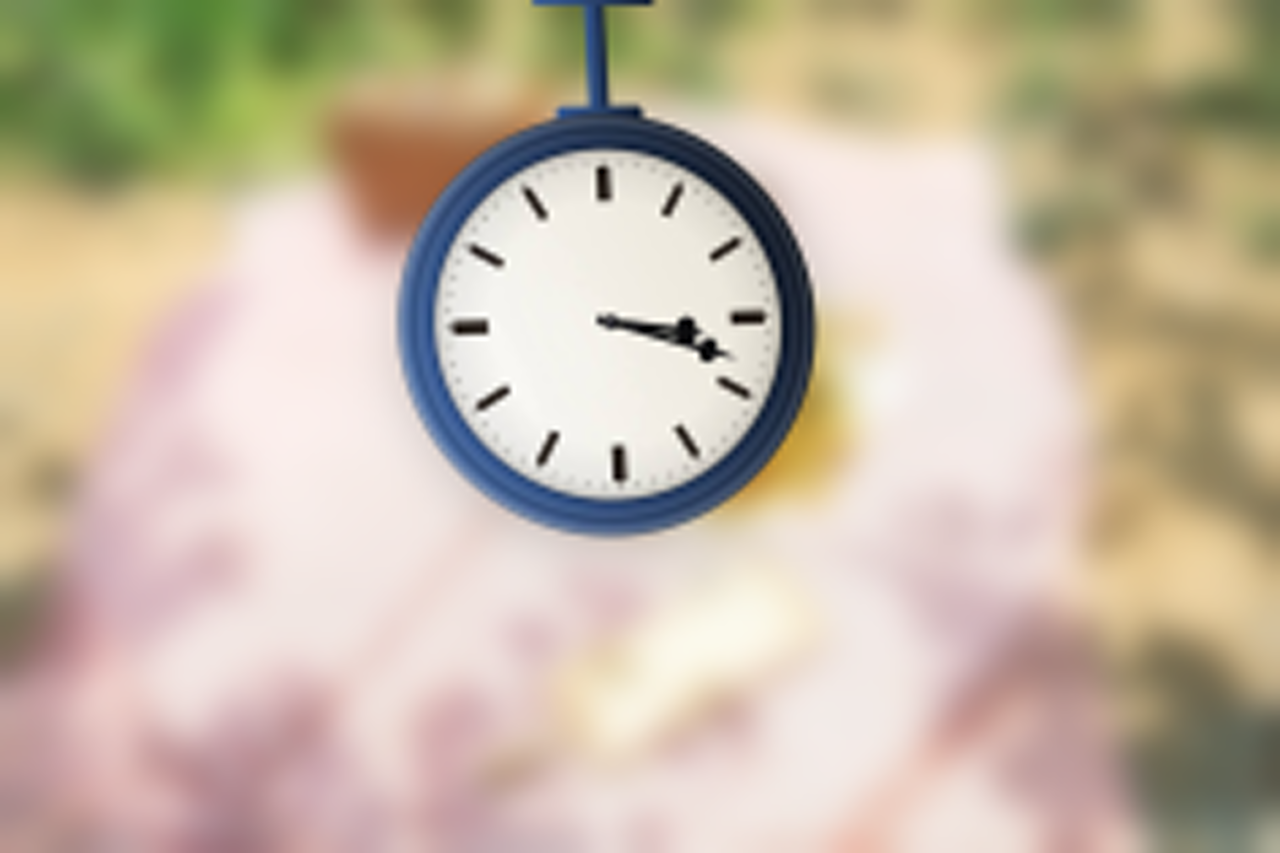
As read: 3:18
